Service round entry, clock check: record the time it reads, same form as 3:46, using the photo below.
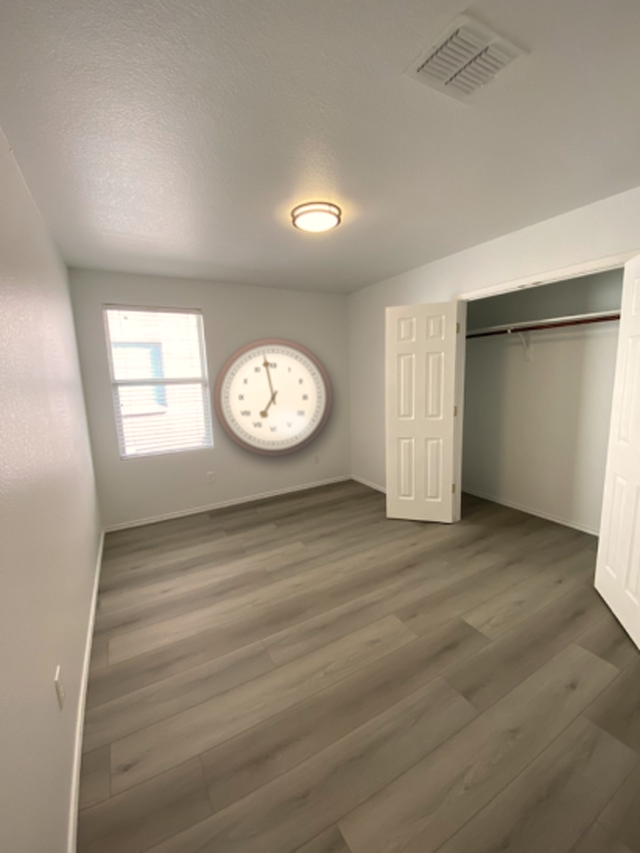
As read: 6:58
